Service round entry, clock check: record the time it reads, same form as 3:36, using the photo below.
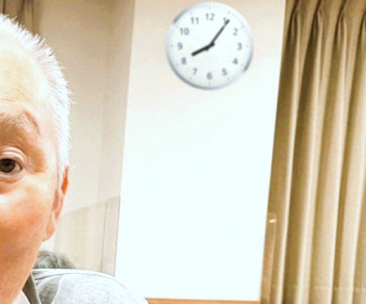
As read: 8:06
